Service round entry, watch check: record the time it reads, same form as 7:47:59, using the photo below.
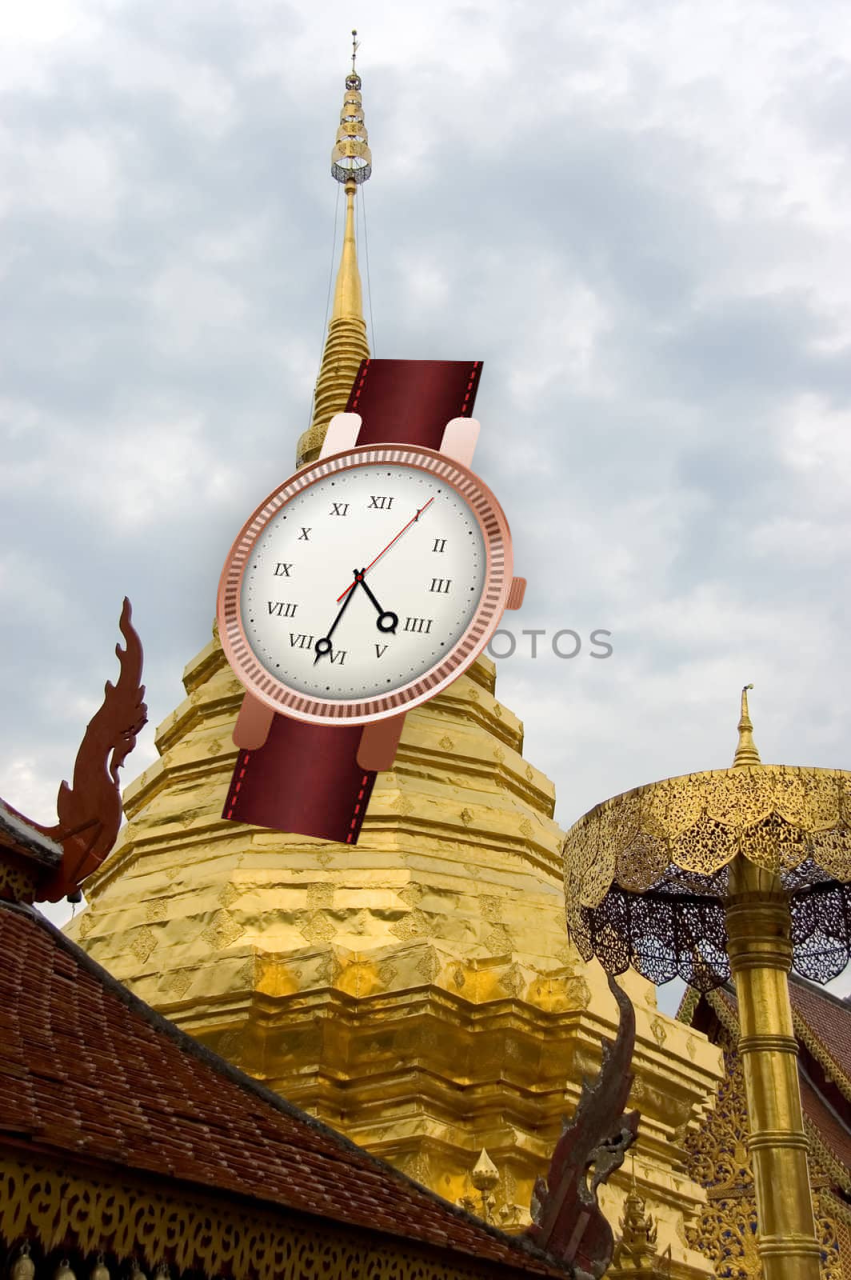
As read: 4:32:05
